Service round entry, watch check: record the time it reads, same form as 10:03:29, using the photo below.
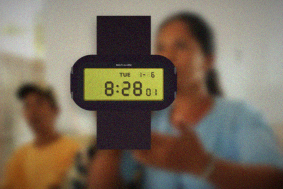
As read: 8:28:01
